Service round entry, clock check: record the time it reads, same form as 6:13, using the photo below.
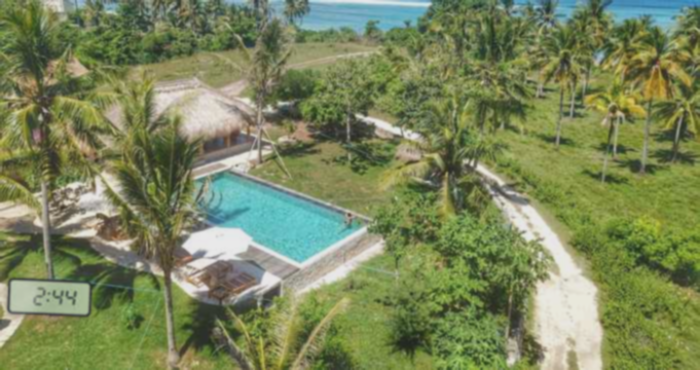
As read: 2:44
